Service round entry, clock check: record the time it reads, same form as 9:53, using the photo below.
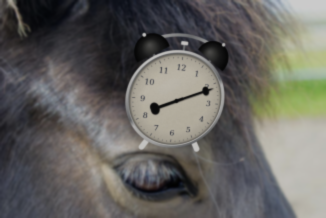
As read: 8:11
